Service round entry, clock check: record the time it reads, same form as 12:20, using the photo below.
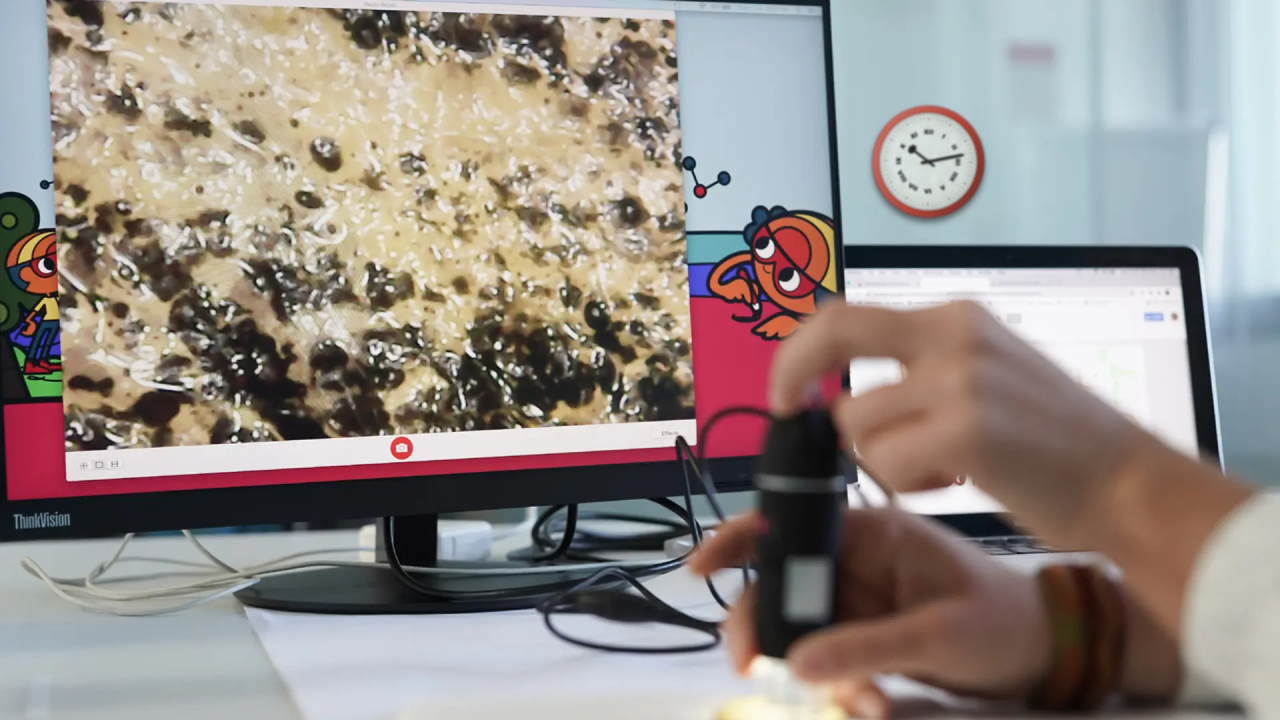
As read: 10:13
